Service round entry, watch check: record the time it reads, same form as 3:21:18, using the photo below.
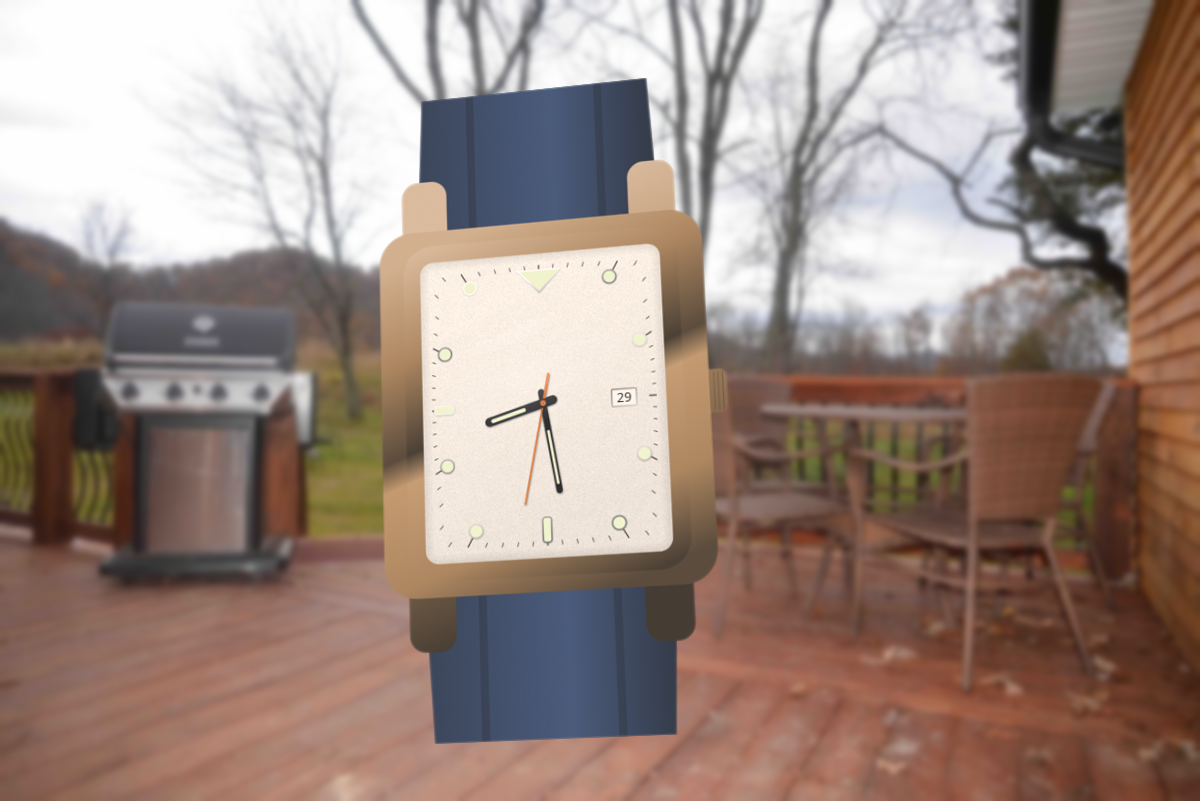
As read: 8:28:32
